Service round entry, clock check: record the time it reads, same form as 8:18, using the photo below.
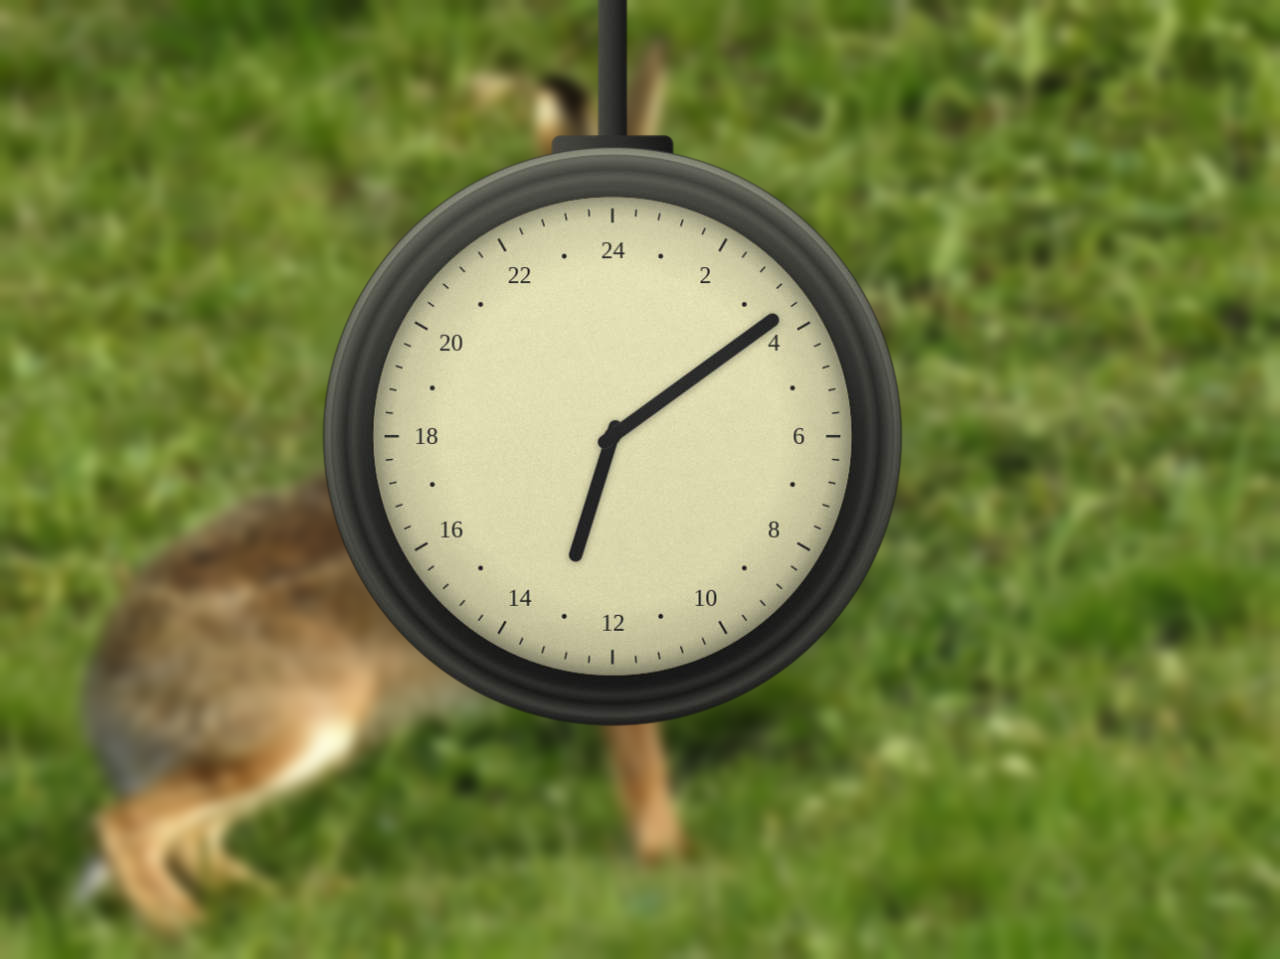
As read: 13:09
